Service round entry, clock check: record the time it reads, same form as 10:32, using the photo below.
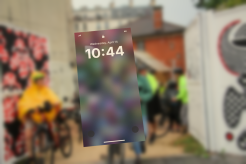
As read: 10:44
